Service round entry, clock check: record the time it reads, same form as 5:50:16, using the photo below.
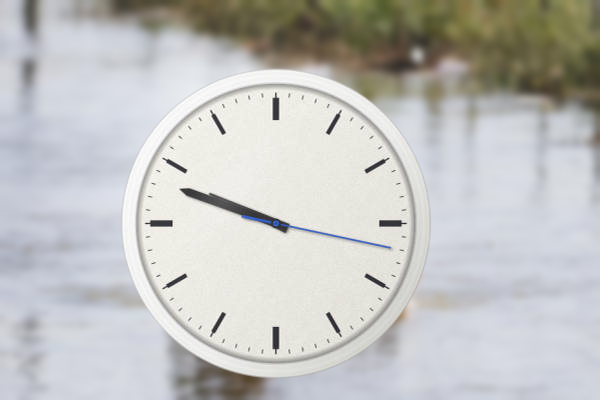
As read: 9:48:17
